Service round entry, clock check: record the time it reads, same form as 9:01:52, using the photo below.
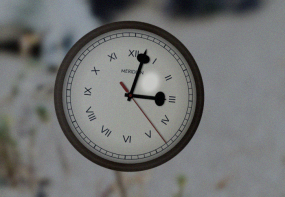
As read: 3:02:23
